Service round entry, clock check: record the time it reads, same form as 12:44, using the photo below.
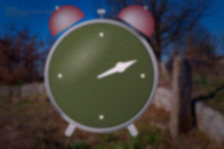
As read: 2:11
